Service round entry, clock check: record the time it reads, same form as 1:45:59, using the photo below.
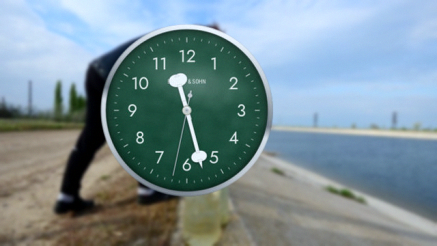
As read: 11:27:32
